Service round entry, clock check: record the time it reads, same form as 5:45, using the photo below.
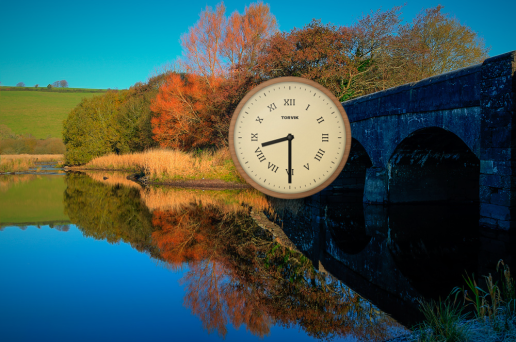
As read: 8:30
